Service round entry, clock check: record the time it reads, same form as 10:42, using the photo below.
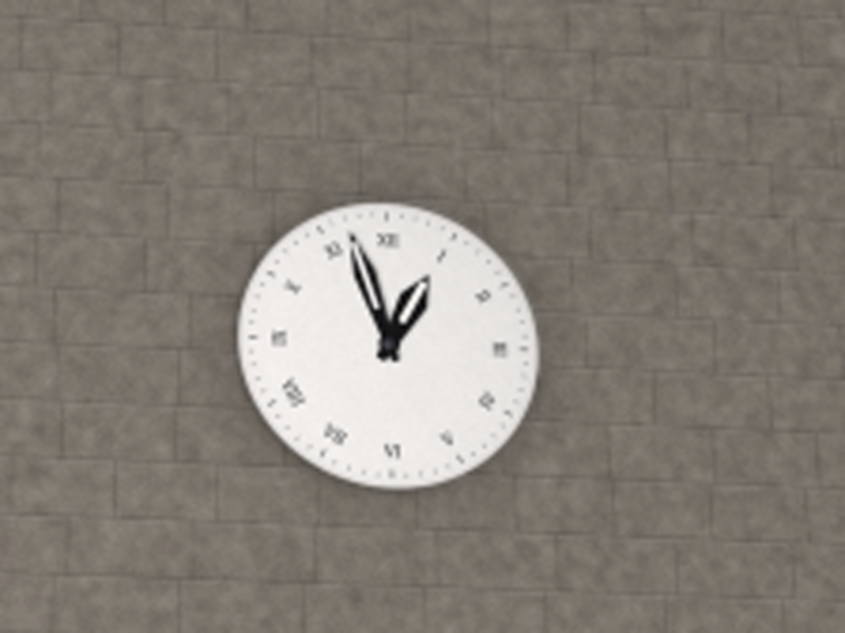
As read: 12:57
